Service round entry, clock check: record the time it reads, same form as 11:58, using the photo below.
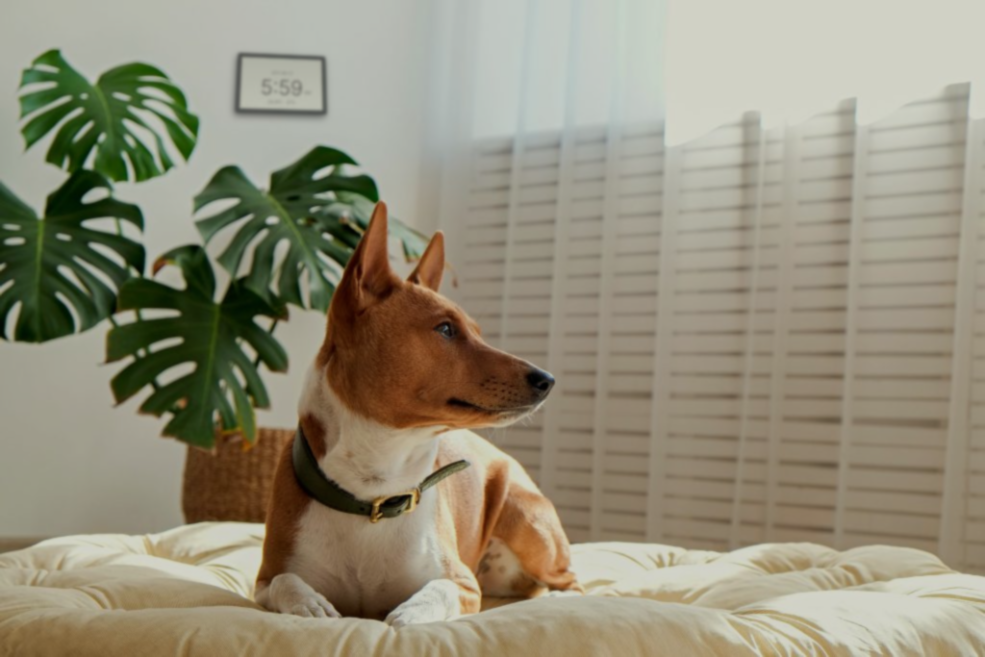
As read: 5:59
